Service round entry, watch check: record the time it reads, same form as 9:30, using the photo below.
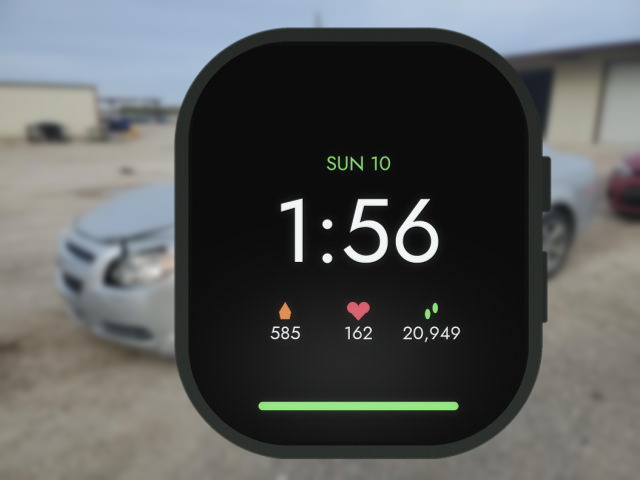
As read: 1:56
